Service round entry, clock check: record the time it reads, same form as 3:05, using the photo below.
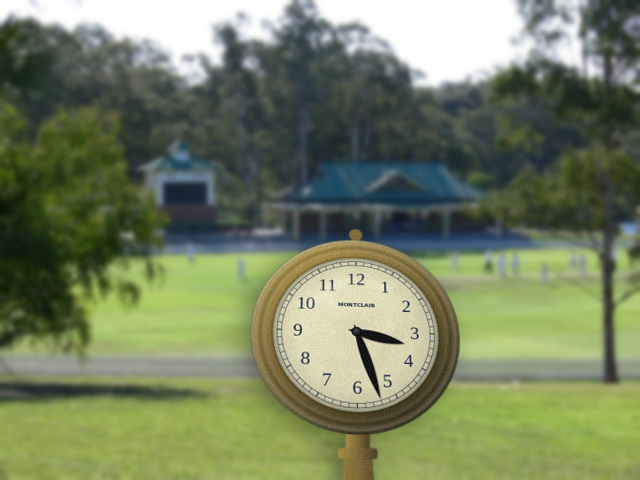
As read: 3:27
